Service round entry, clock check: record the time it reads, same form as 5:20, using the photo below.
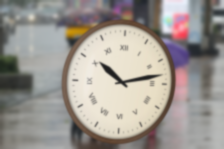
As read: 10:13
